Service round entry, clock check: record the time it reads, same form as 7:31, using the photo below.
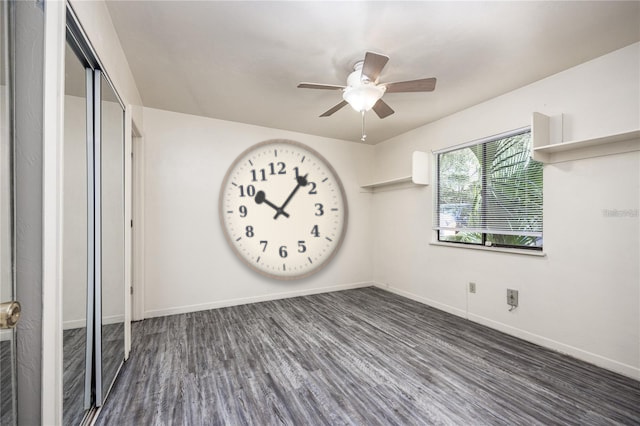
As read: 10:07
